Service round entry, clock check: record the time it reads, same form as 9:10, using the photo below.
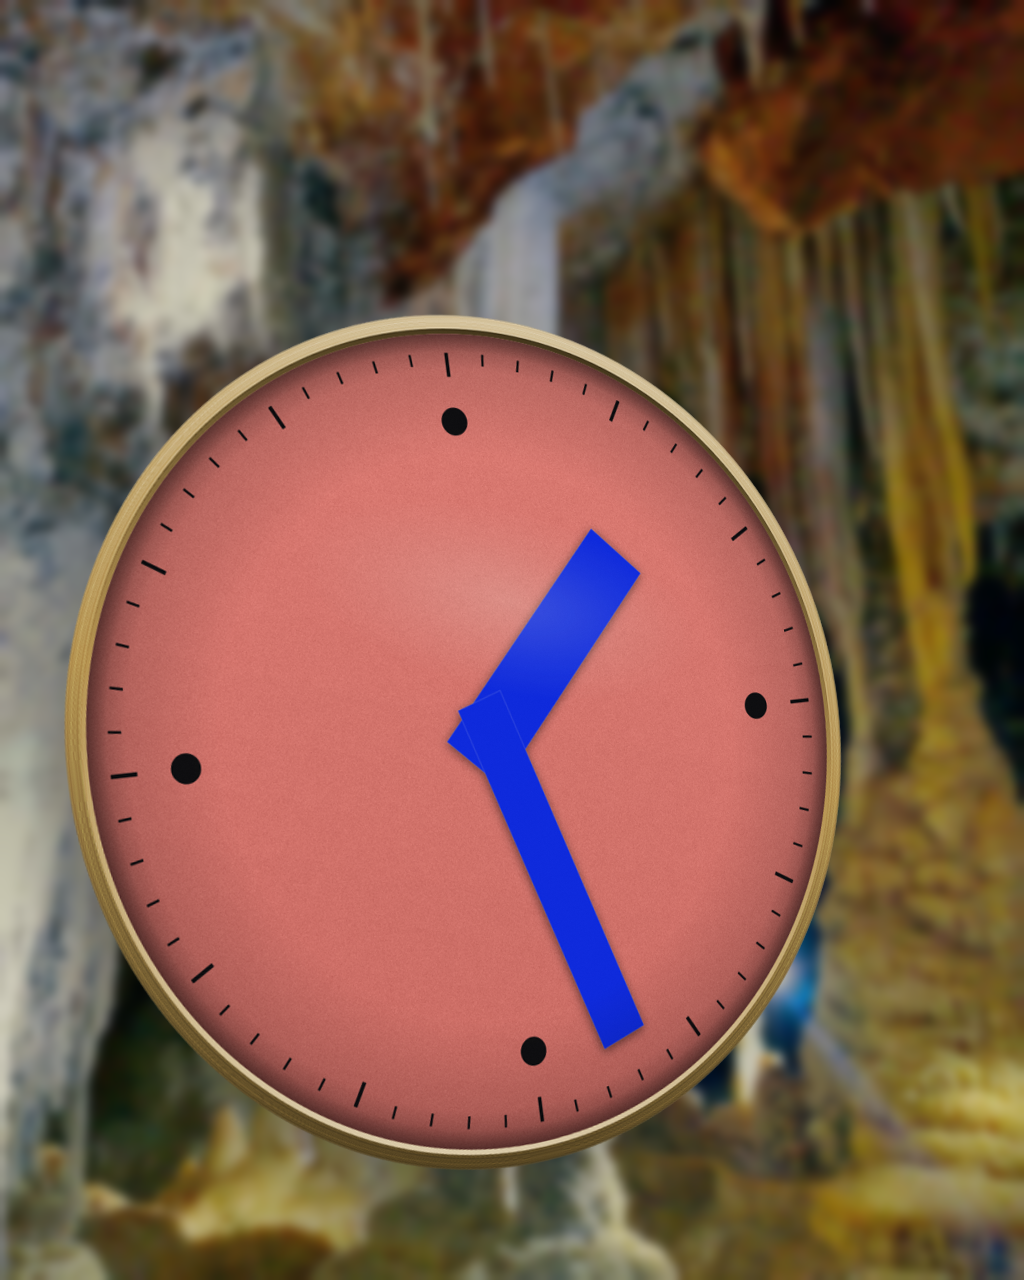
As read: 1:27
